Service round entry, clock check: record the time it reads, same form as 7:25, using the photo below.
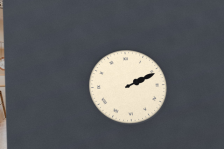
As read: 2:11
